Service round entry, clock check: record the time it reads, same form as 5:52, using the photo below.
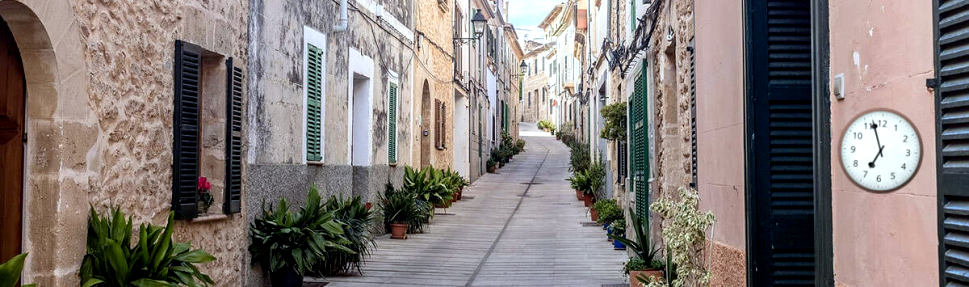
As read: 6:57
